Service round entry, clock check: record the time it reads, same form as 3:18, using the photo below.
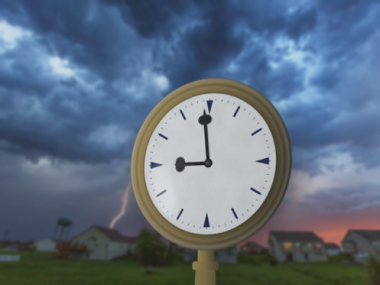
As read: 8:59
